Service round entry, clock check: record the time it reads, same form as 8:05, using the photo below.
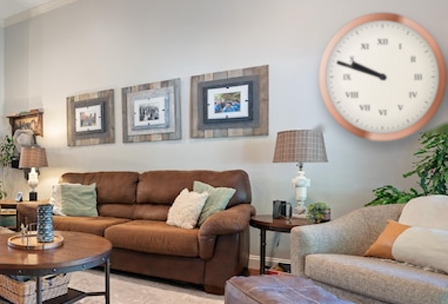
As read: 9:48
